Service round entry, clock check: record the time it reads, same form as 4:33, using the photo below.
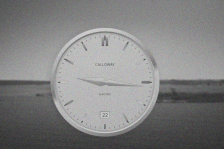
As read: 9:16
